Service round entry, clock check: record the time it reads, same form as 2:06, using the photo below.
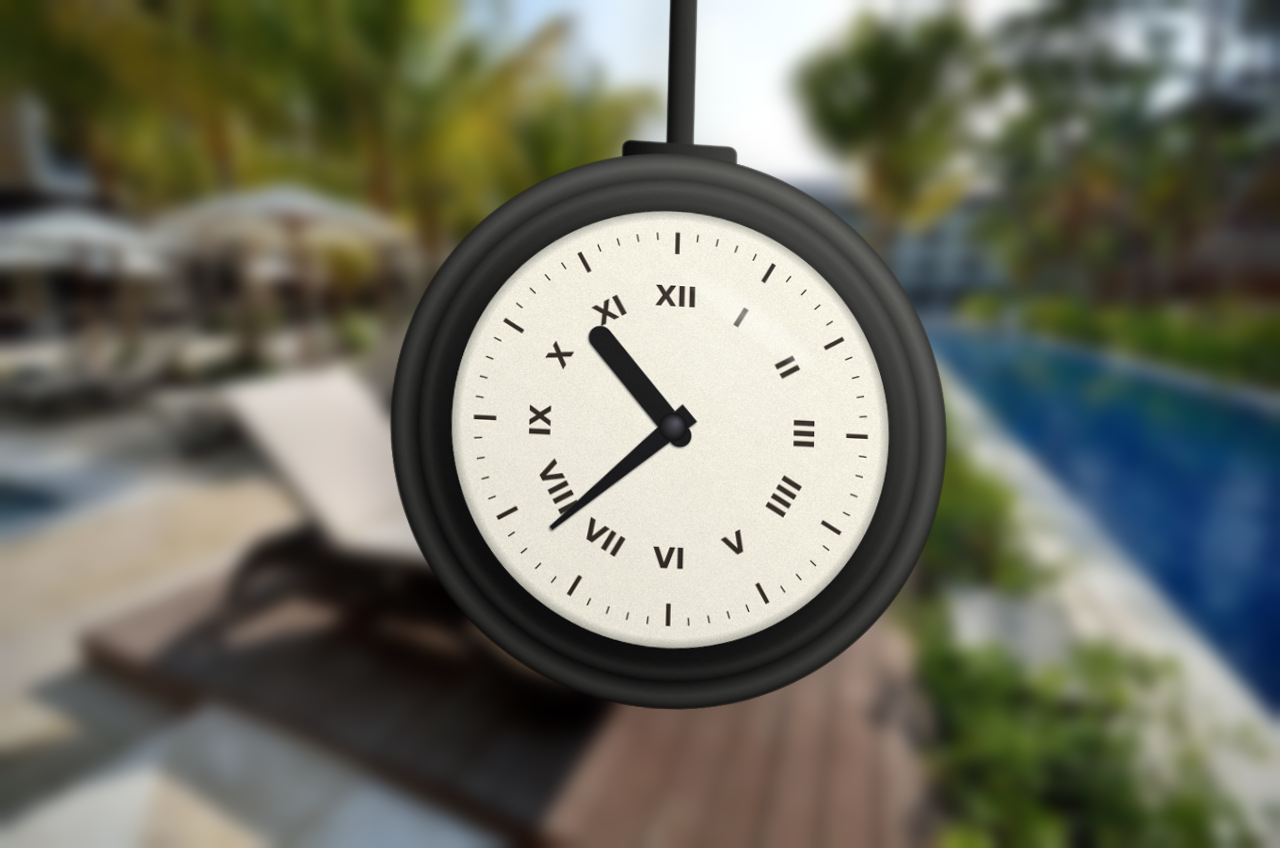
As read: 10:38
